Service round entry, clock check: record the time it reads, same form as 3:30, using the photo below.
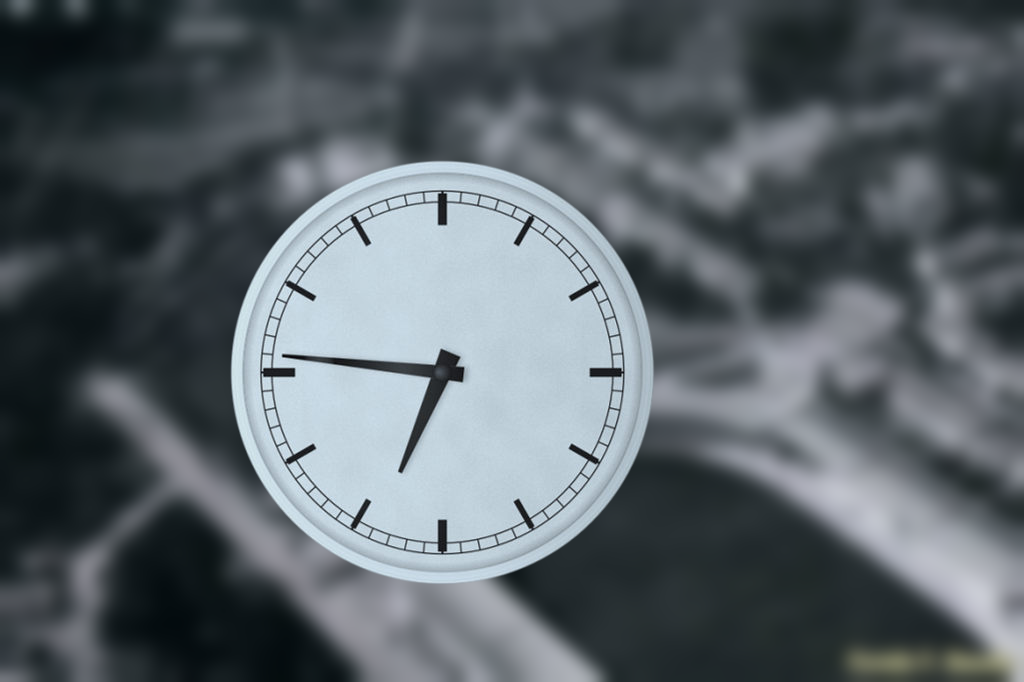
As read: 6:46
